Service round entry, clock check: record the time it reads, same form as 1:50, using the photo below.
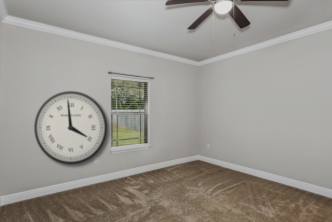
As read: 3:59
